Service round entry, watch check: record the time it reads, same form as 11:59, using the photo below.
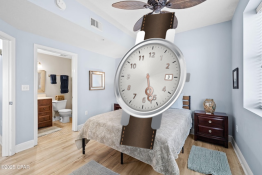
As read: 5:27
